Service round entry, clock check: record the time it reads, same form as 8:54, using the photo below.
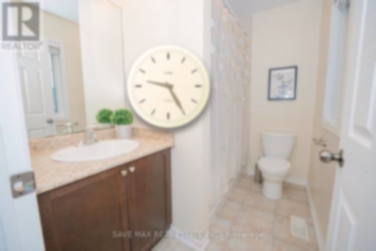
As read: 9:25
